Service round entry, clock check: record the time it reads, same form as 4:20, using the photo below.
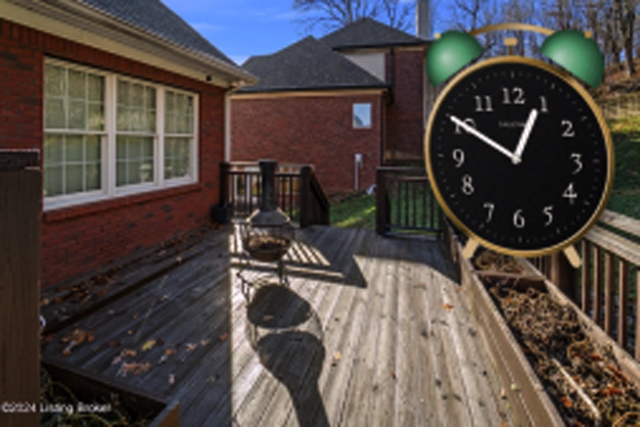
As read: 12:50
